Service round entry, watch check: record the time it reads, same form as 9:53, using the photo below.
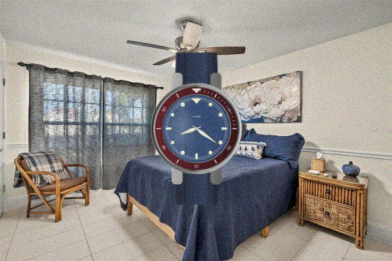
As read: 8:21
